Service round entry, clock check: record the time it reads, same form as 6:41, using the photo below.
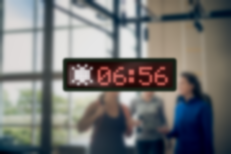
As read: 6:56
